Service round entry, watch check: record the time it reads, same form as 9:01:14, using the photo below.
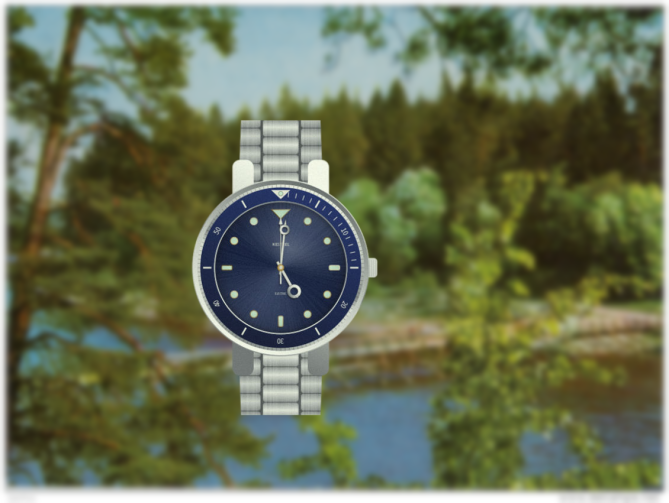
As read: 5:01:00
